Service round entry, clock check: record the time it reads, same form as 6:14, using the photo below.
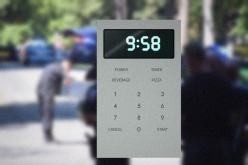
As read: 9:58
